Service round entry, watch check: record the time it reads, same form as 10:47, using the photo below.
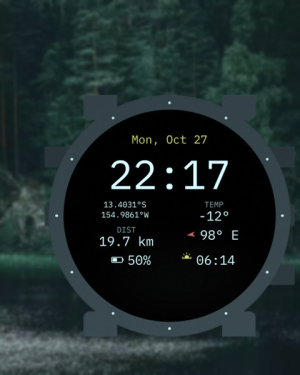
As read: 22:17
